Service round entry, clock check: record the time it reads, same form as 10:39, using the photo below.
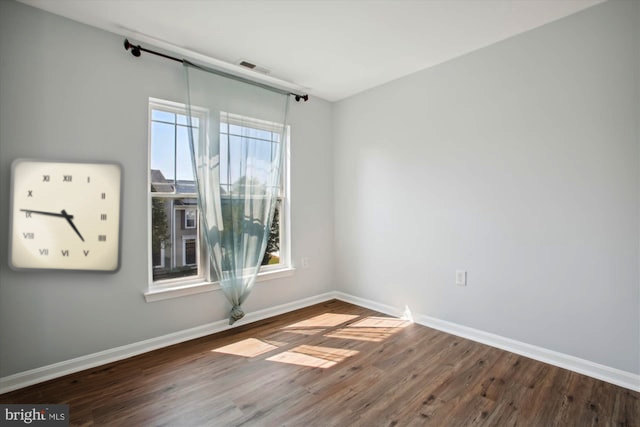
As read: 4:46
